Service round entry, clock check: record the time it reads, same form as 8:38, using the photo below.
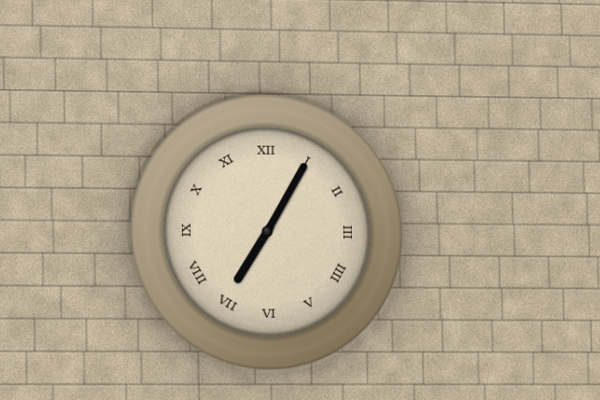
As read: 7:05
